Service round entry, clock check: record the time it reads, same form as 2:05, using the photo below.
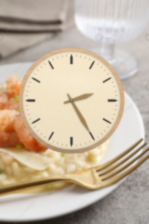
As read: 2:25
